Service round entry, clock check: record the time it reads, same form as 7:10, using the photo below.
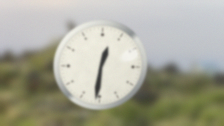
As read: 12:31
